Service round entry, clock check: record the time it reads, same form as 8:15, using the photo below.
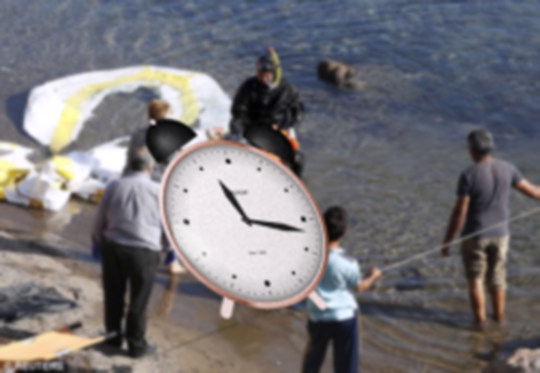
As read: 11:17
